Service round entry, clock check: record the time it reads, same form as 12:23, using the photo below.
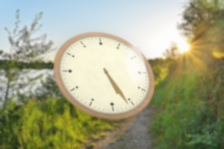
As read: 5:26
